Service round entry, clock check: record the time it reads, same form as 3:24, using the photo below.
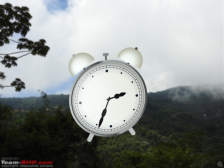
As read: 2:34
